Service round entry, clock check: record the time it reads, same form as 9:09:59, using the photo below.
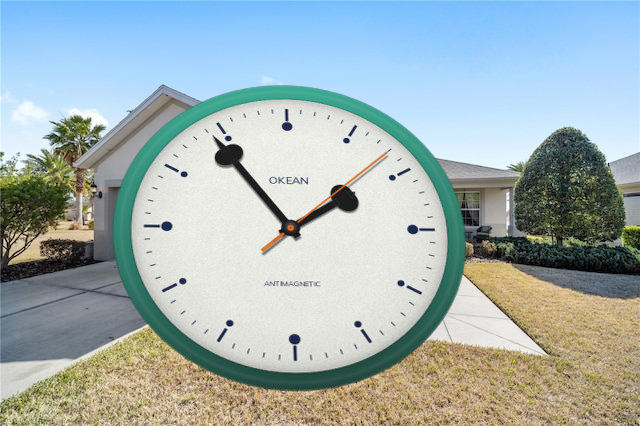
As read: 1:54:08
